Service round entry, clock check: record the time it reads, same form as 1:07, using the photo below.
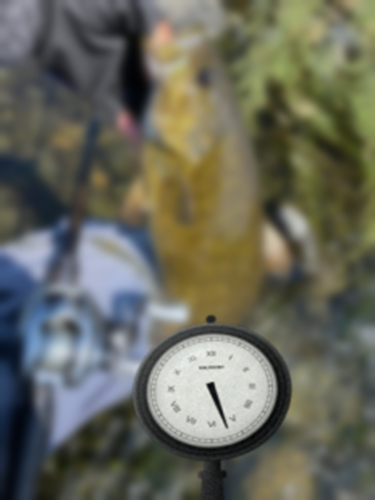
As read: 5:27
